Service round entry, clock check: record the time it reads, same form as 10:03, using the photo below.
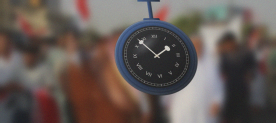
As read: 1:53
